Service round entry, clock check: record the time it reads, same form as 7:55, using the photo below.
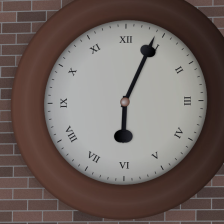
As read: 6:04
